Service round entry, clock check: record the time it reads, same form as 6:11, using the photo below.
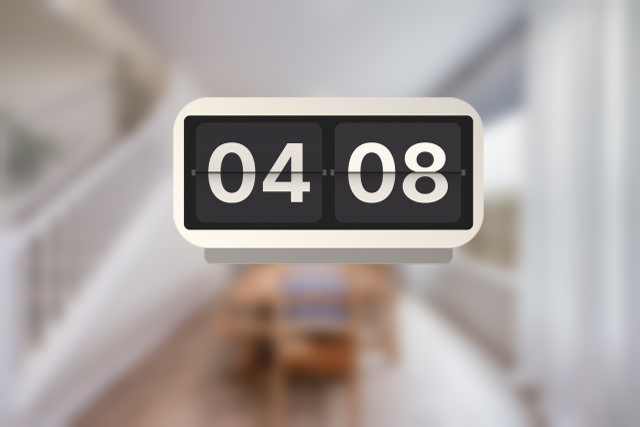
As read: 4:08
